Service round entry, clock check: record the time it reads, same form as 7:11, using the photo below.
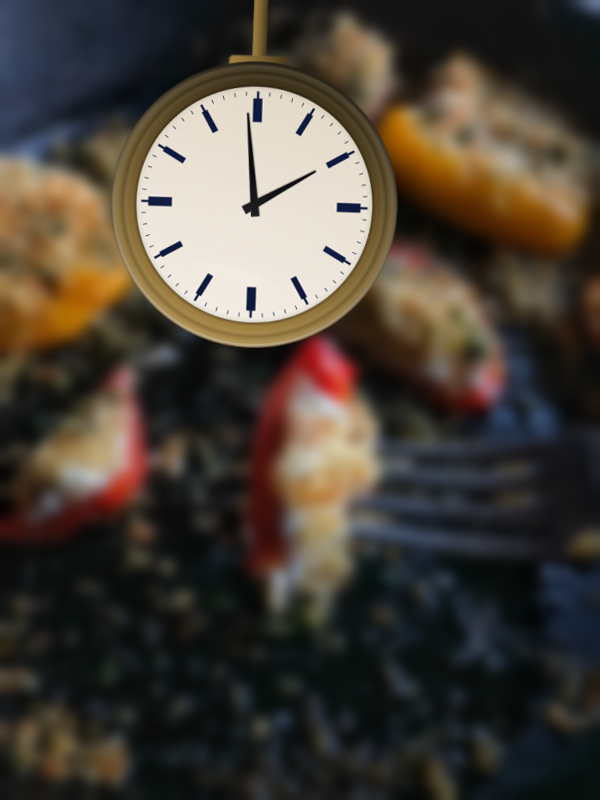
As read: 1:59
